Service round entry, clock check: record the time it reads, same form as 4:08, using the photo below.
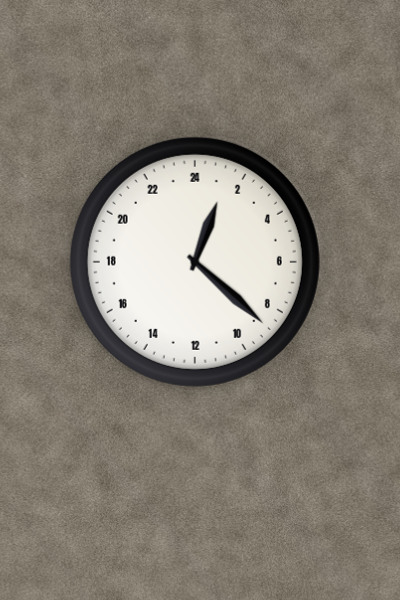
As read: 1:22
